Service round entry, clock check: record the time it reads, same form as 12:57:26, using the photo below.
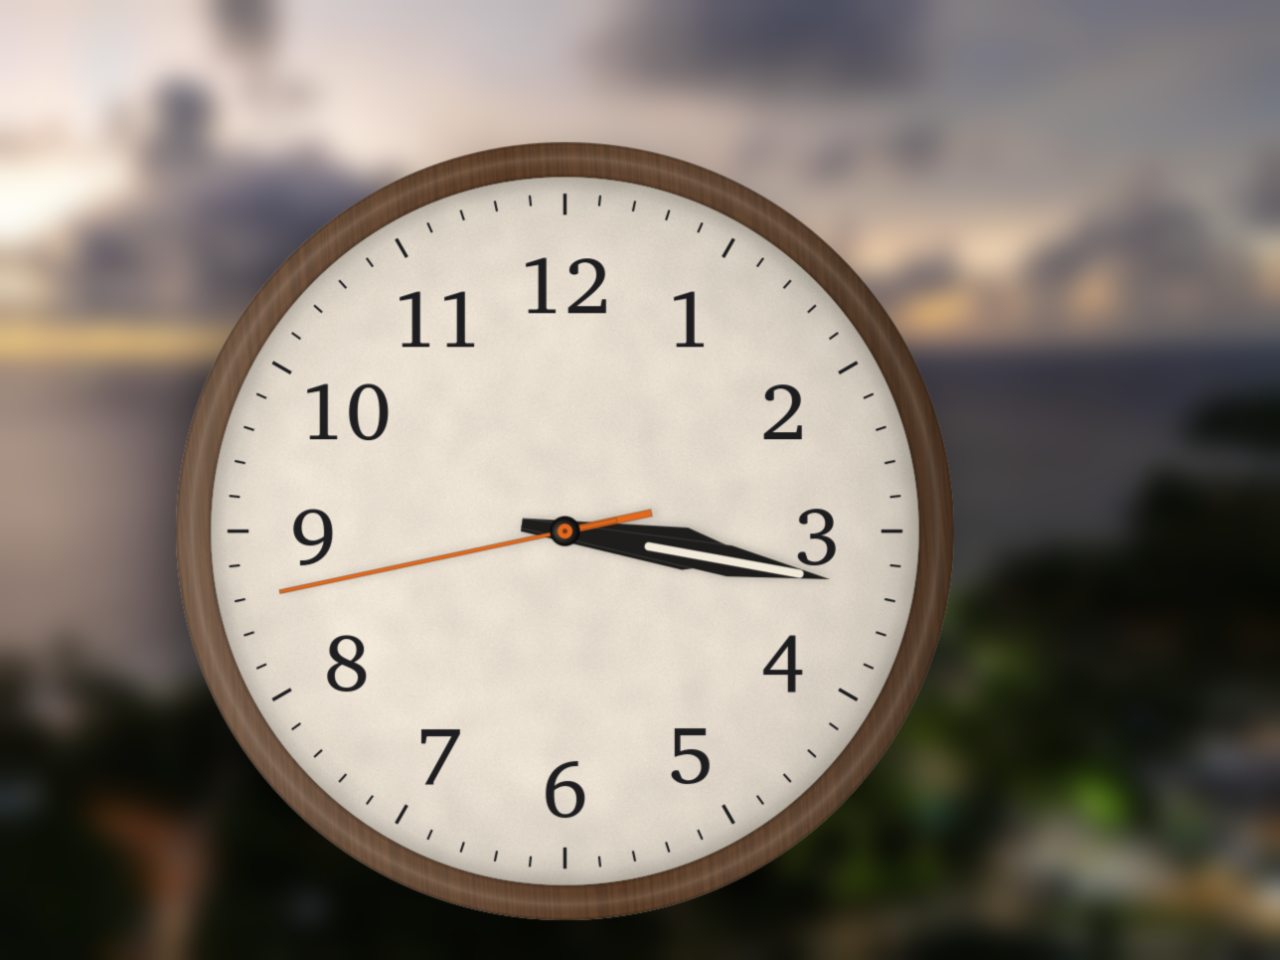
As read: 3:16:43
